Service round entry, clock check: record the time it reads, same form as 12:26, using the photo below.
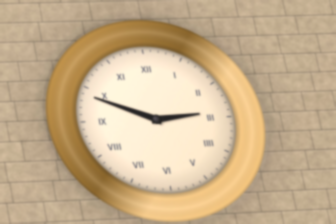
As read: 2:49
